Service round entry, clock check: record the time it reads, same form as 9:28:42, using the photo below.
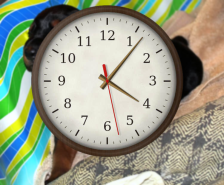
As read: 4:06:28
